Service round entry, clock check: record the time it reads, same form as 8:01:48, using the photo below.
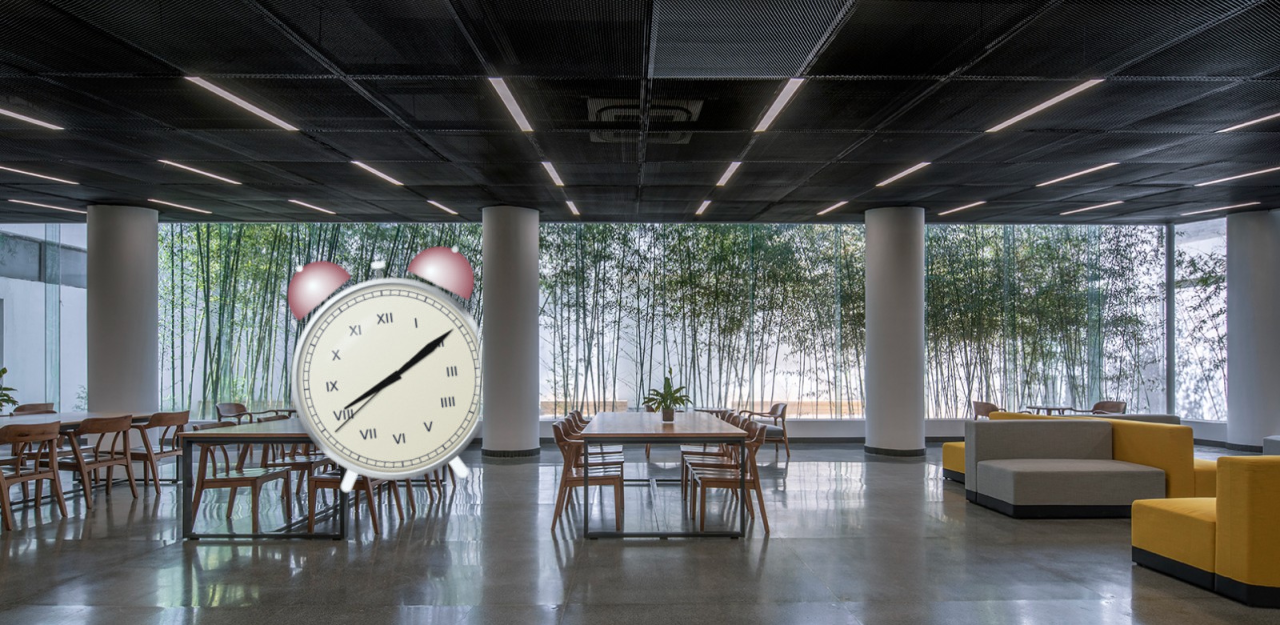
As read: 8:09:39
